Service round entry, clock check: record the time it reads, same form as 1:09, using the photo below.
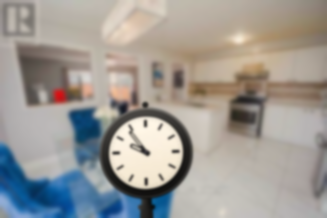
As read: 9:54
